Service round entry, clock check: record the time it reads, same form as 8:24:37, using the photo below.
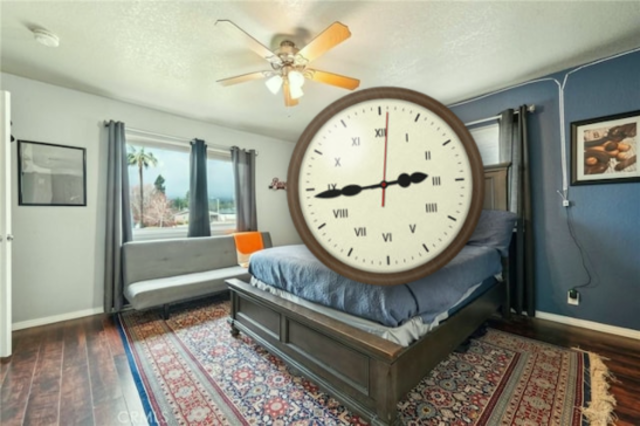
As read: 2:44:01
